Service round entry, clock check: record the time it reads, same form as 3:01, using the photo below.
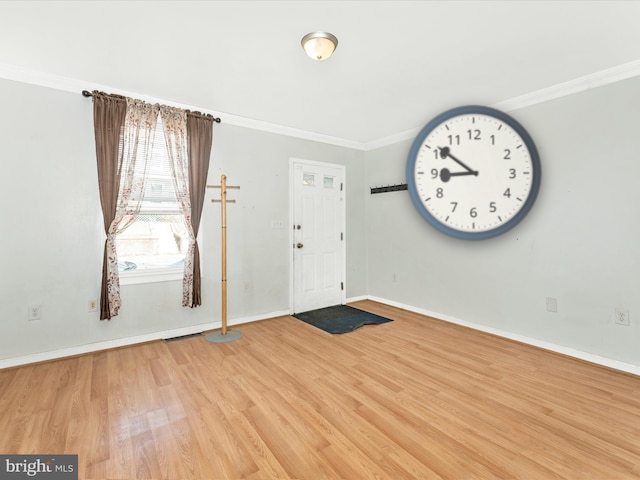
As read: 8:51
